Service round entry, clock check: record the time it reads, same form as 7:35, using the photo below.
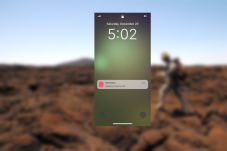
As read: 5:02
